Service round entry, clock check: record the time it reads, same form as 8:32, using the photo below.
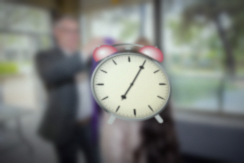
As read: 7:05
